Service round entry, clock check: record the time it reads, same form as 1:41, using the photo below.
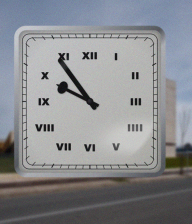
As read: 9:54
